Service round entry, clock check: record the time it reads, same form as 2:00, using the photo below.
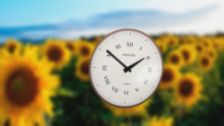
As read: 1:51
